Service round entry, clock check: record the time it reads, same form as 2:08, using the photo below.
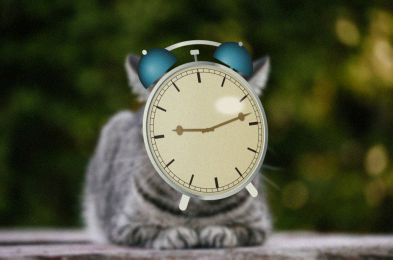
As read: 9:13
